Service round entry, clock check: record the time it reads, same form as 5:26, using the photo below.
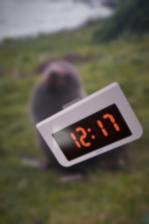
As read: 12:17
